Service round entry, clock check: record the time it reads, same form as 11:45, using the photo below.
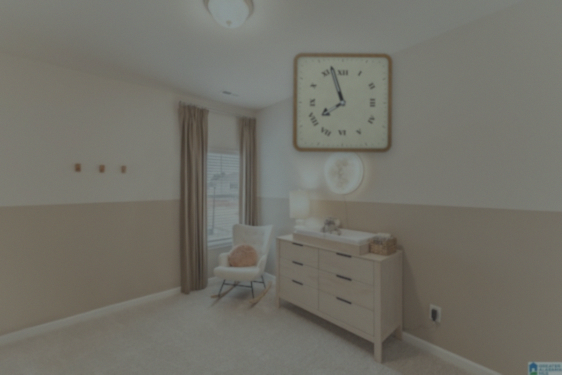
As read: 7:57
